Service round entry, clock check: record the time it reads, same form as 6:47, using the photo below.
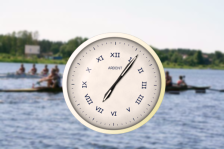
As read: 7:06
